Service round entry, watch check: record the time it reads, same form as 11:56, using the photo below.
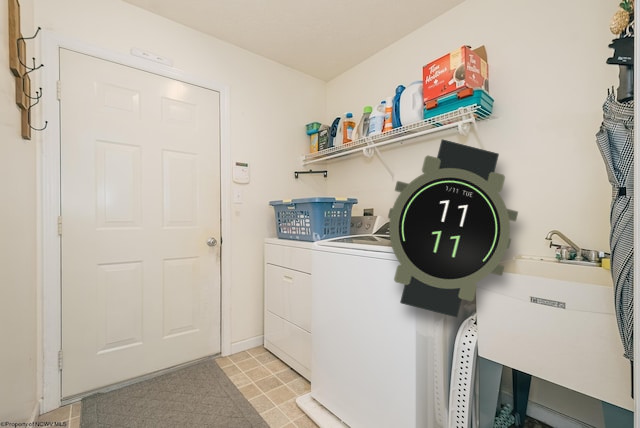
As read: 11:11
